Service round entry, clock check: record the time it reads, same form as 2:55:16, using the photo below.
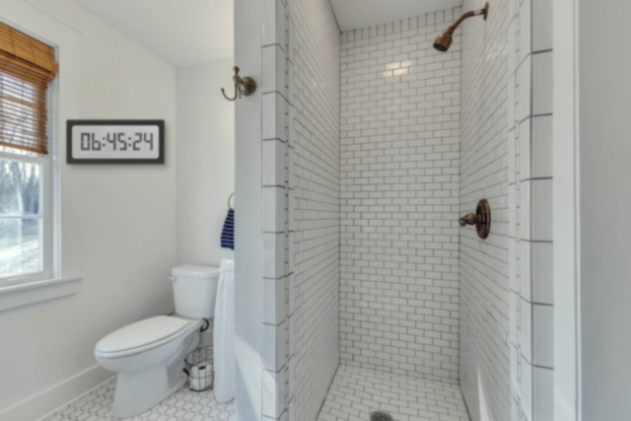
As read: 6:45:24
